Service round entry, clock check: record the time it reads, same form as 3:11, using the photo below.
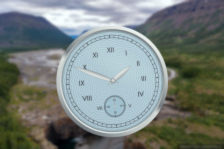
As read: 1:49
